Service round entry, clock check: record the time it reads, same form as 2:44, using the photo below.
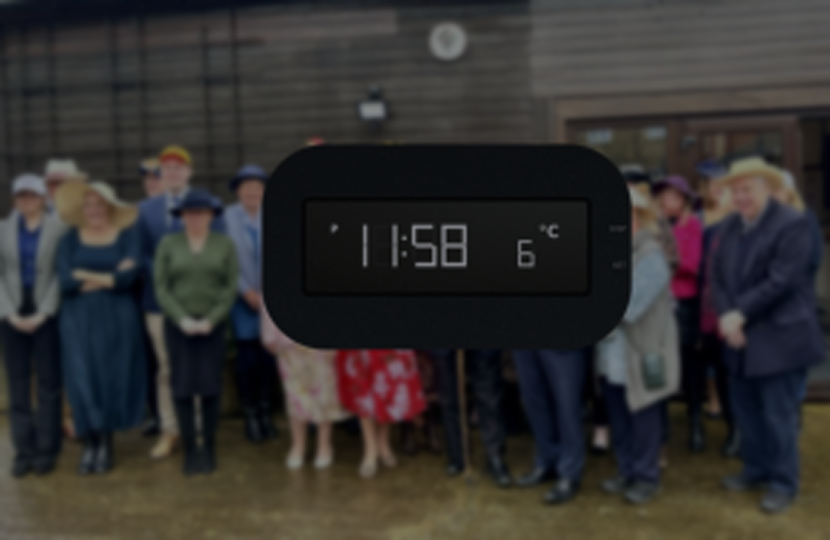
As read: 11:58
